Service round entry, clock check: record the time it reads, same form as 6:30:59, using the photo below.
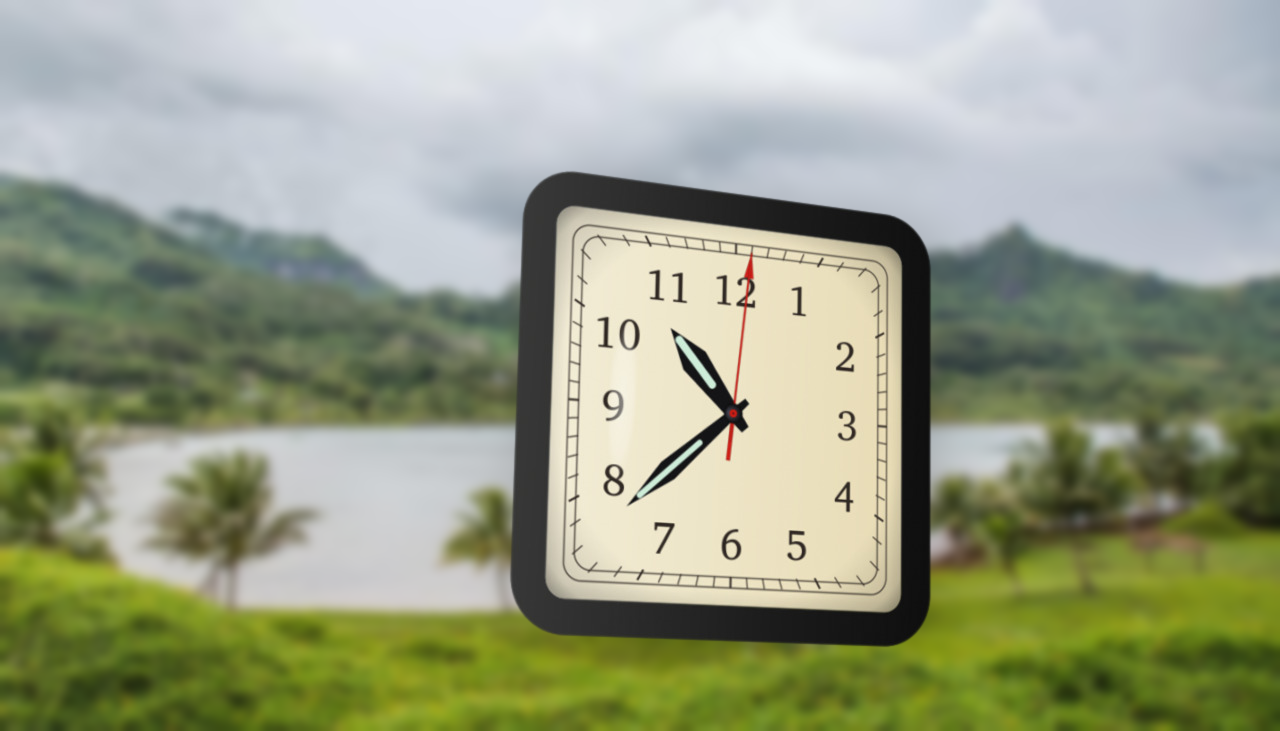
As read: 10:38:01
